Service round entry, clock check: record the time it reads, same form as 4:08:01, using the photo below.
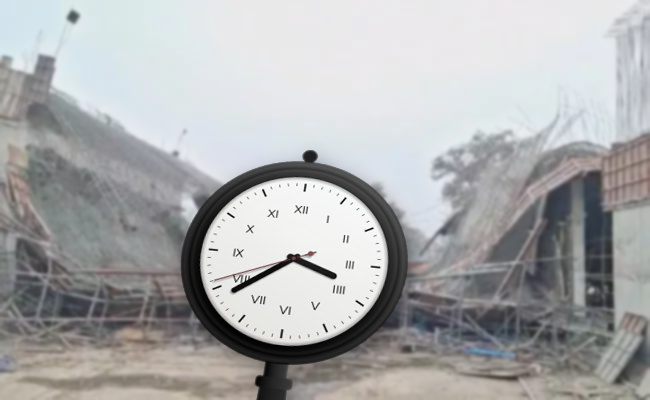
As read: 3:38:41
